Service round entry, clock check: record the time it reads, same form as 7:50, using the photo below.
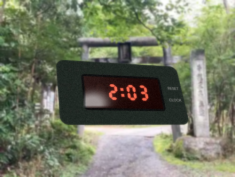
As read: 2:03
